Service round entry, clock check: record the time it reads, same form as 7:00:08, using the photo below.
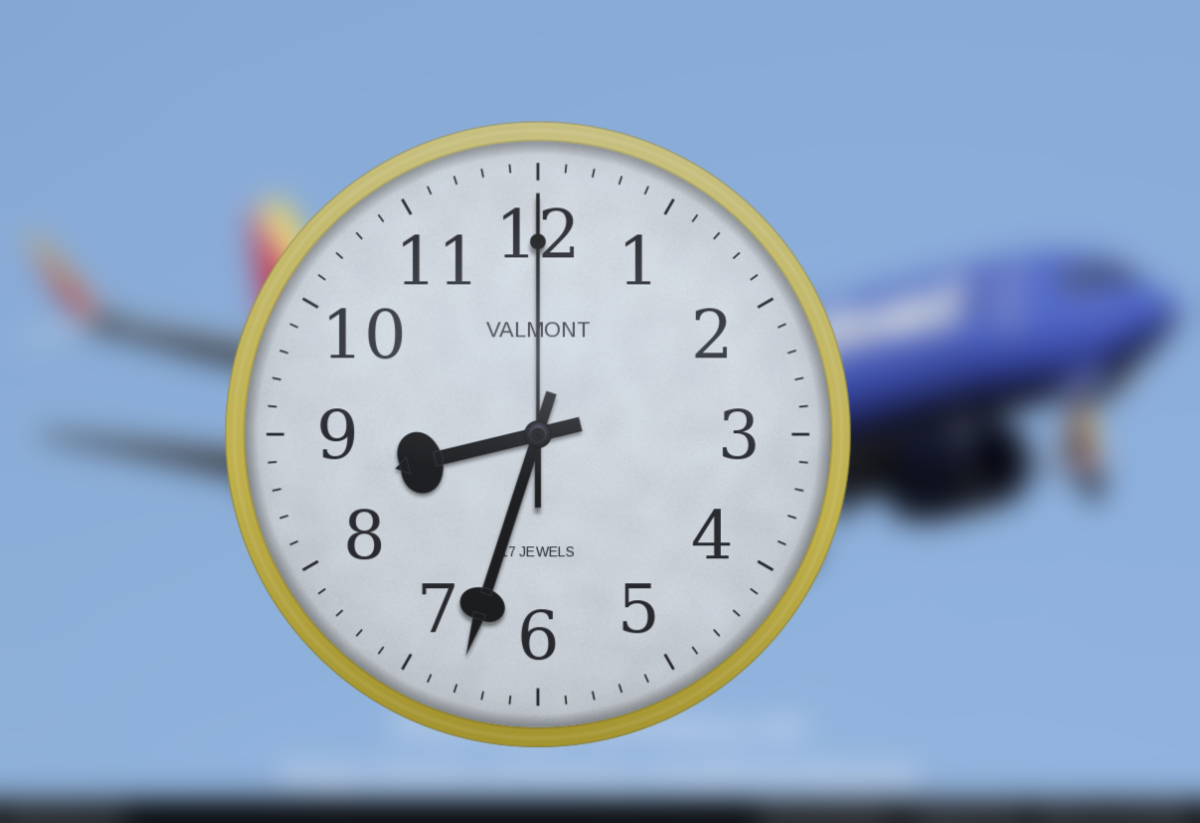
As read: 8:33:00
